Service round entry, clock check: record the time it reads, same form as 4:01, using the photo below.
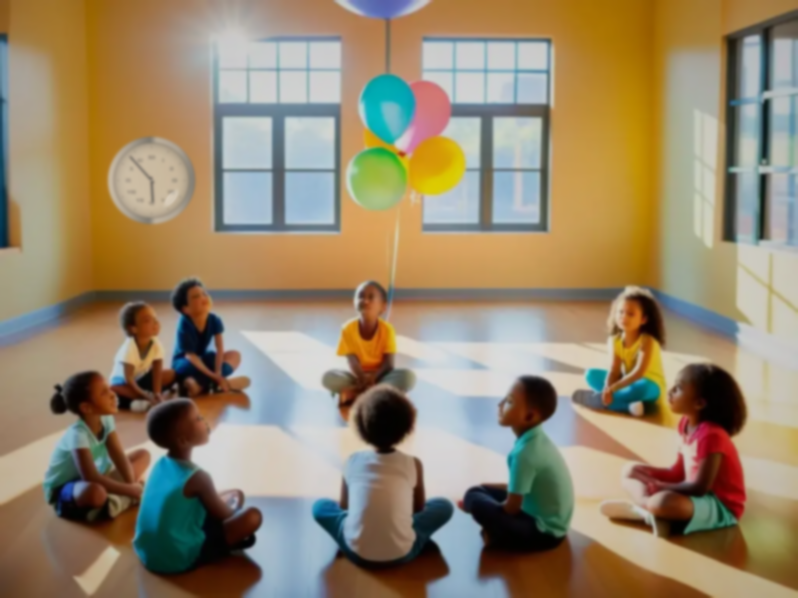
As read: 5:53
